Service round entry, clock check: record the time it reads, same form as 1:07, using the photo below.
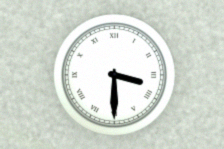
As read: 3:30
